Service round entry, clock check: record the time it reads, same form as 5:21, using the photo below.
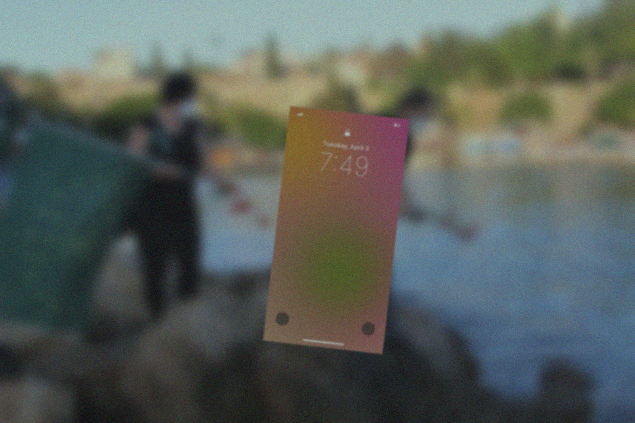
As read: 7:49
